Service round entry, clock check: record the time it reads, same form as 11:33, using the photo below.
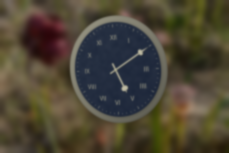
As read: 5:10
